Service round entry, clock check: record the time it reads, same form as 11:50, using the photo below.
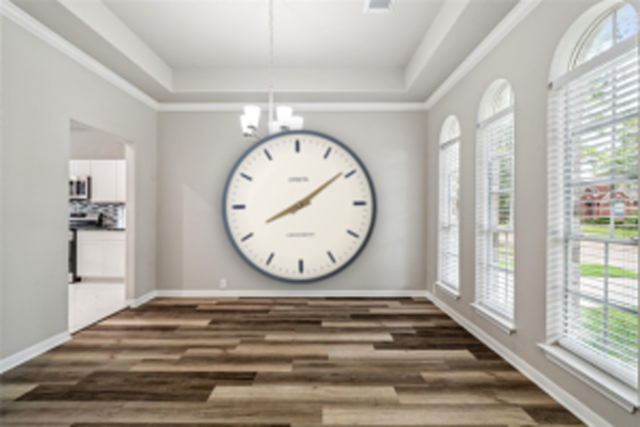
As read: 8:09
